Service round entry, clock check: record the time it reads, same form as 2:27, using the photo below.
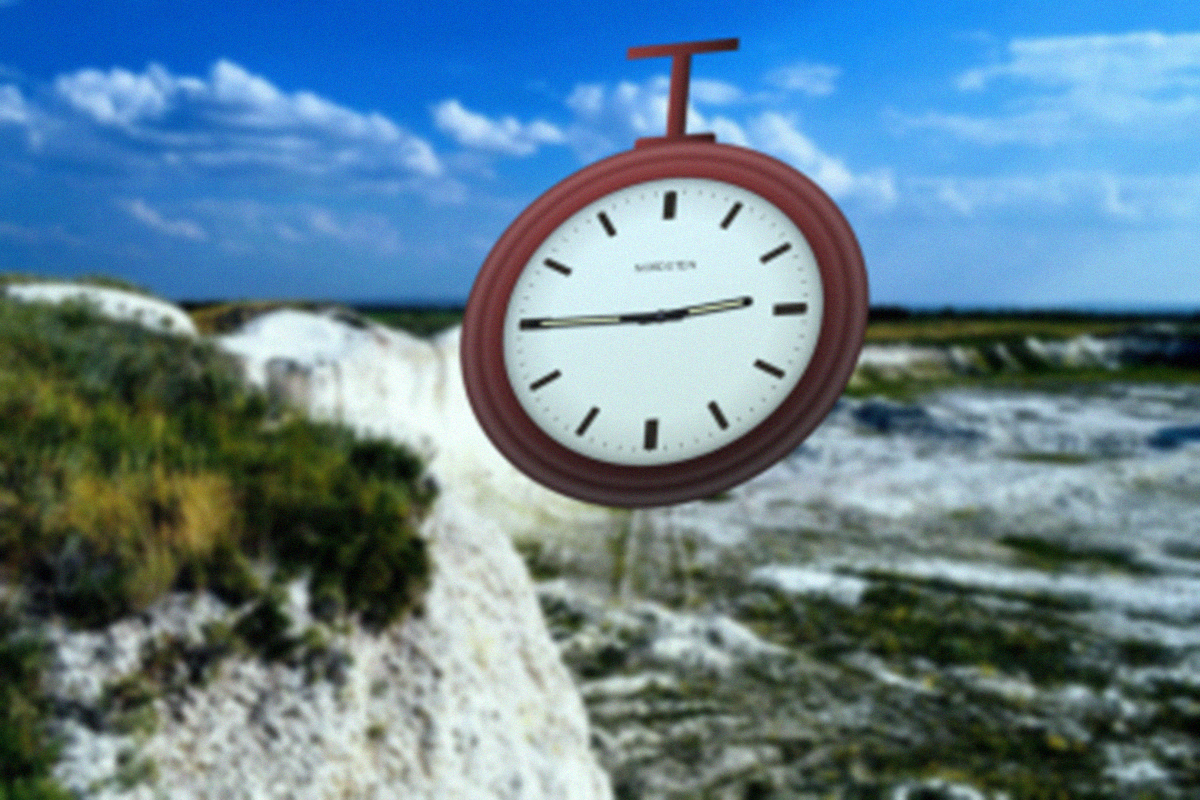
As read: 2:45
